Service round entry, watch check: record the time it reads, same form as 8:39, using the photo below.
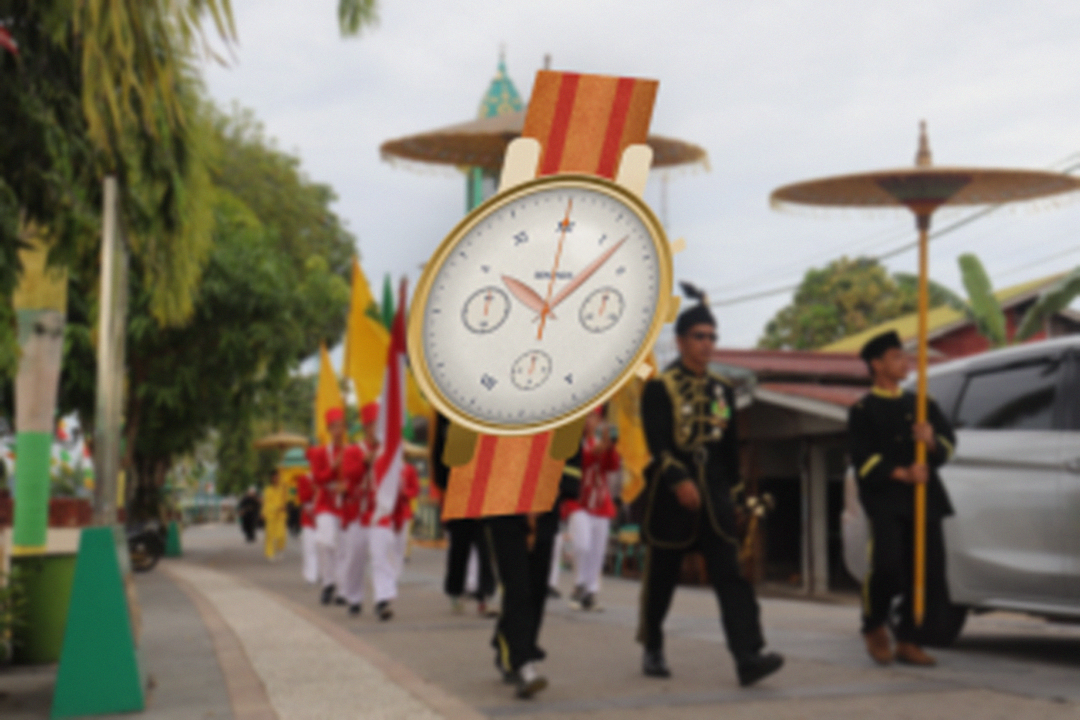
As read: 10:07
